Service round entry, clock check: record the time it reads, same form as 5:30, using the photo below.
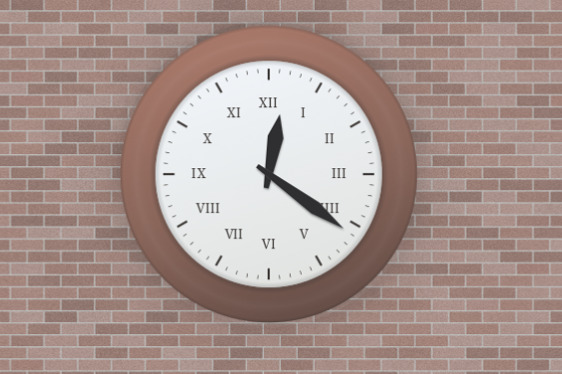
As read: 12:21
